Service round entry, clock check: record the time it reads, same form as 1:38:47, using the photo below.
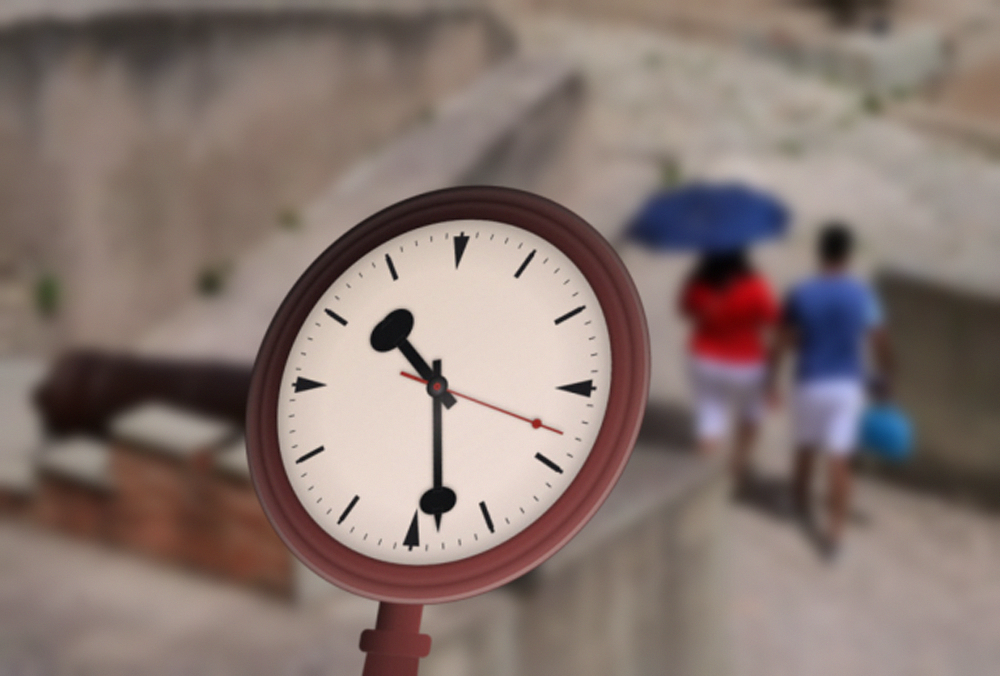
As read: 10:28:18
